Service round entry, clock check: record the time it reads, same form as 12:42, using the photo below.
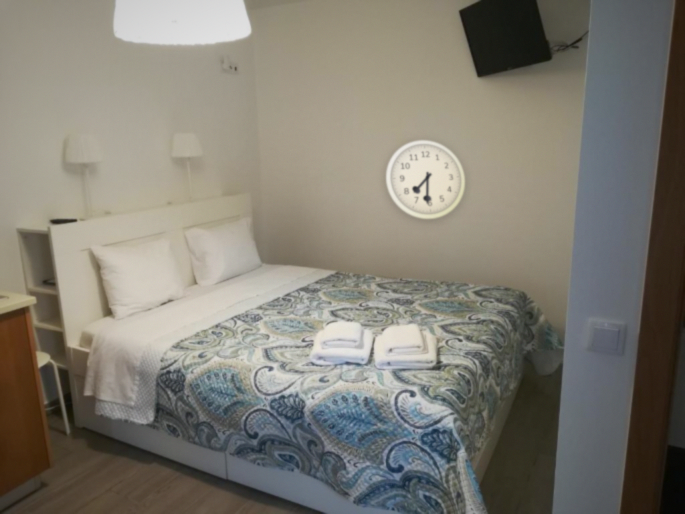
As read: 7:31
